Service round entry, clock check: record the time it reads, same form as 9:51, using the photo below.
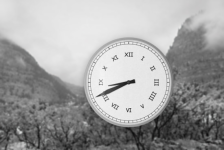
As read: 8:41
